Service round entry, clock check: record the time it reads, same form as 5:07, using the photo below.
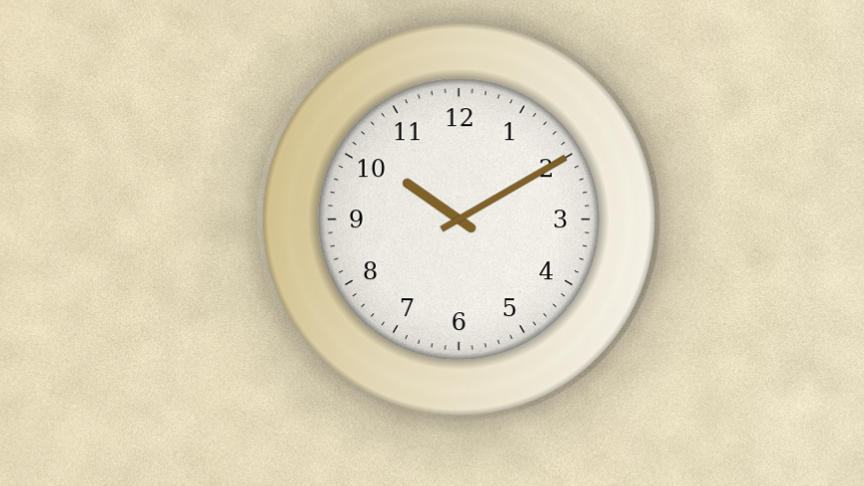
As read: 10:10
